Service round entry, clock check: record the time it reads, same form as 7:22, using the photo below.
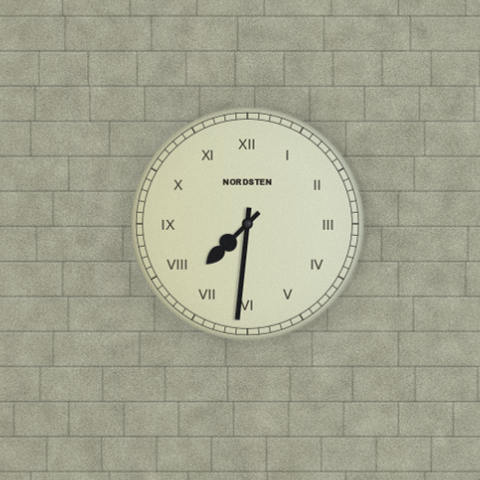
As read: 7:31
